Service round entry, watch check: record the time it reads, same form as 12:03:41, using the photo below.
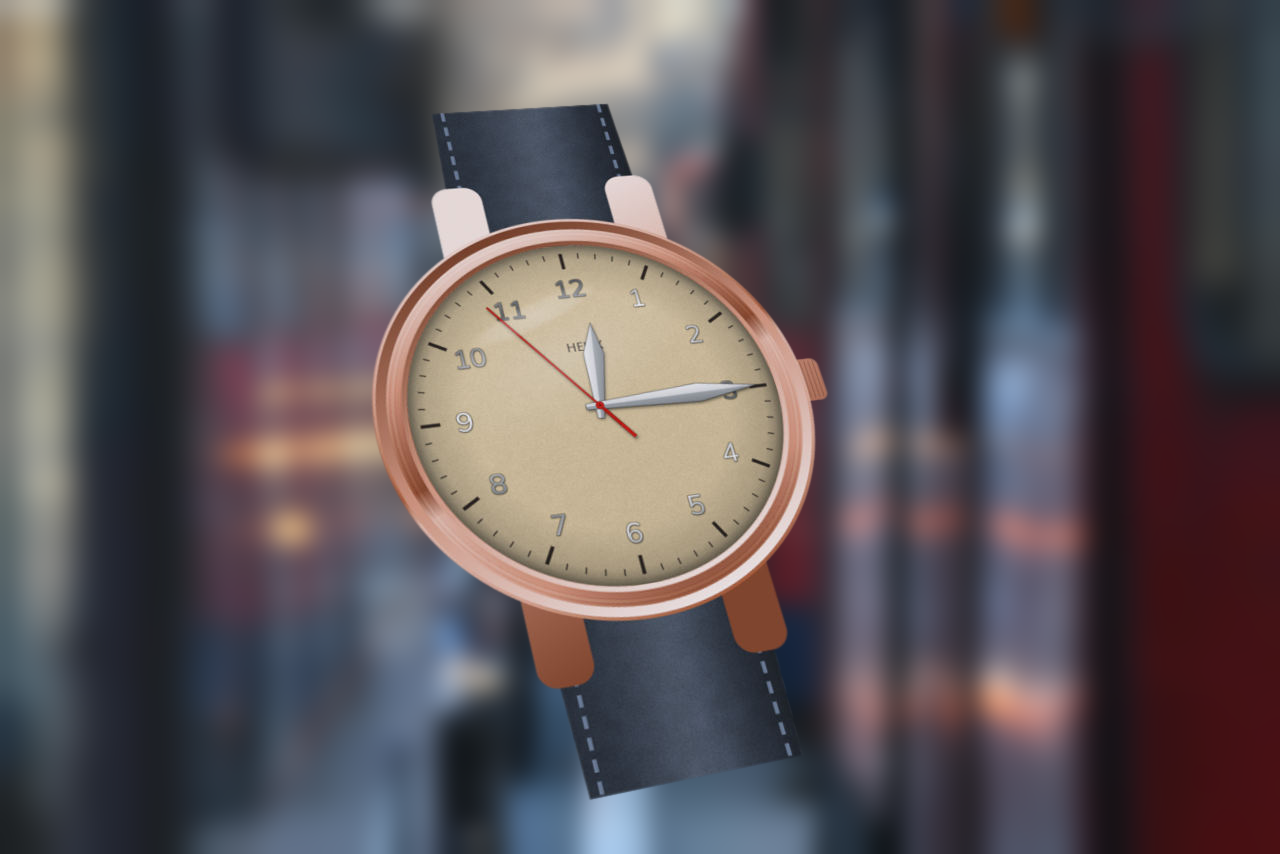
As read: 12:14:54
